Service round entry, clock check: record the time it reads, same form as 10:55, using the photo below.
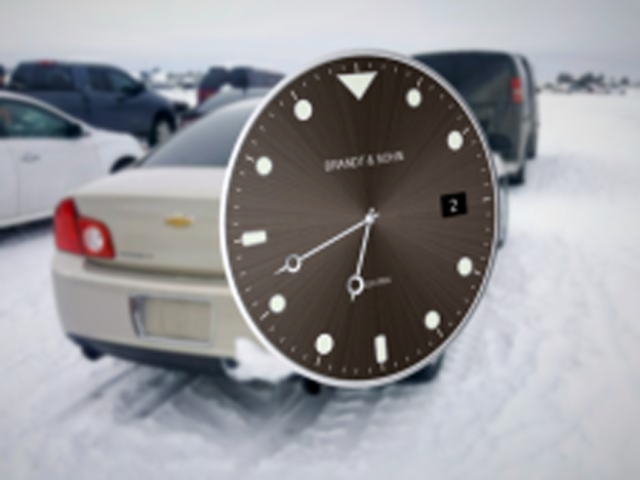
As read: 6:42
